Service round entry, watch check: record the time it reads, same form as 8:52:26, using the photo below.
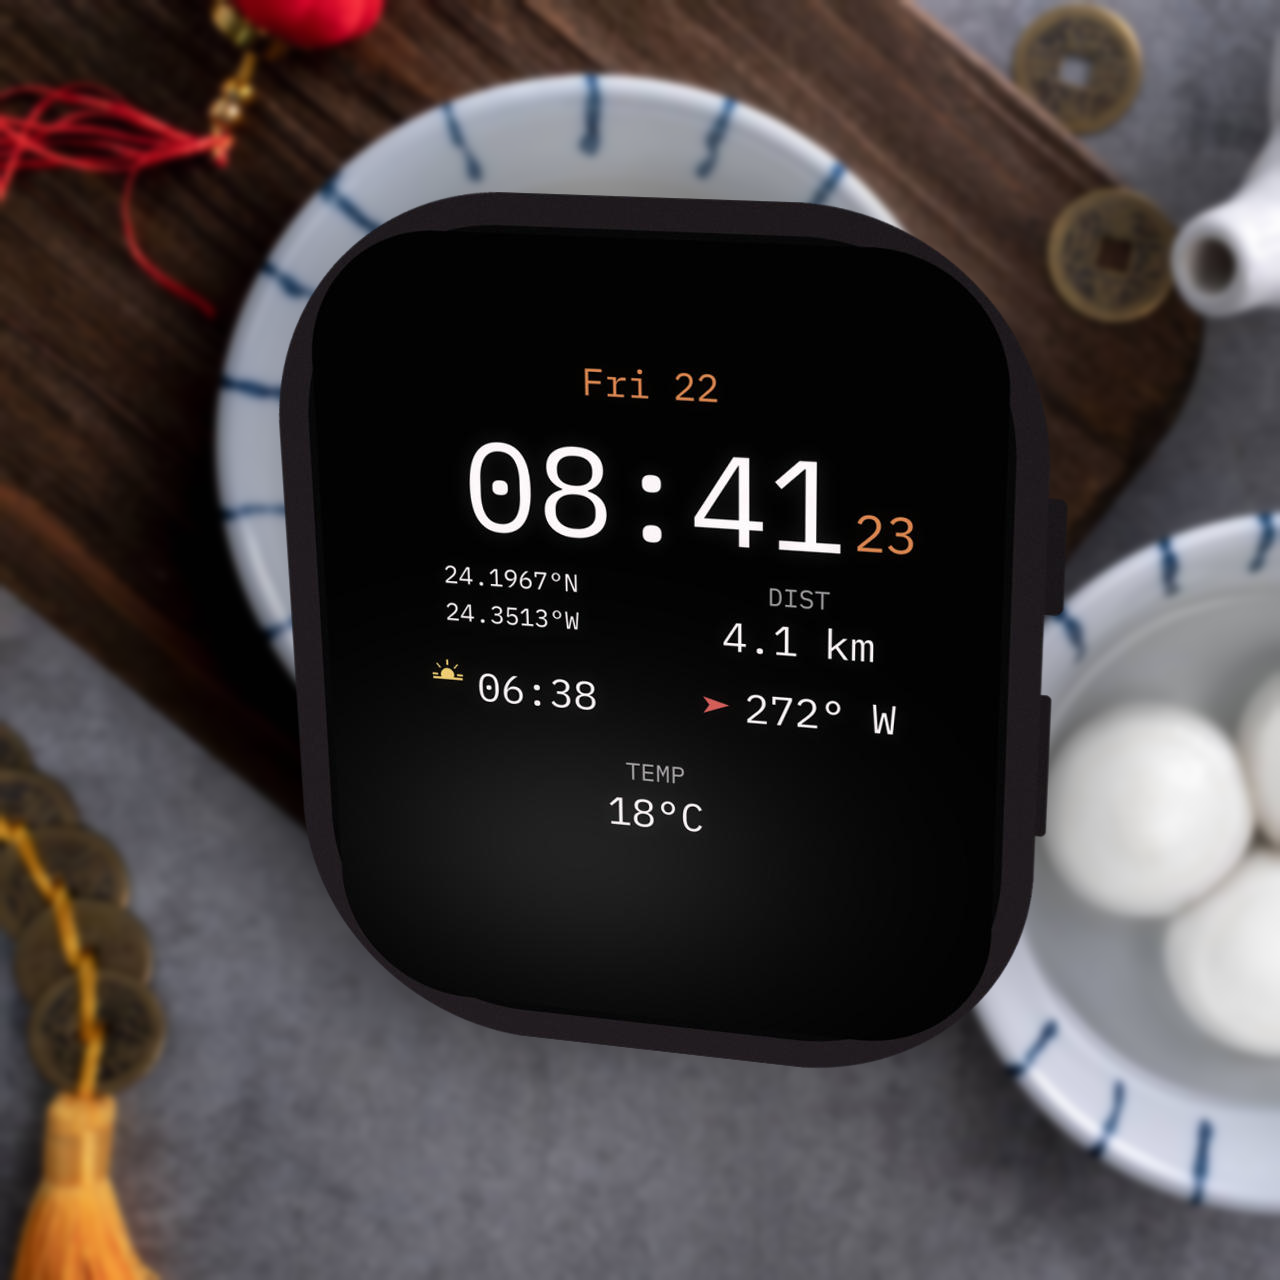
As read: 8:41:23
